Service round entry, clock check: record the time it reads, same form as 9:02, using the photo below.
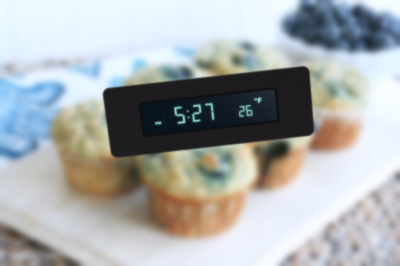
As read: 5:27
